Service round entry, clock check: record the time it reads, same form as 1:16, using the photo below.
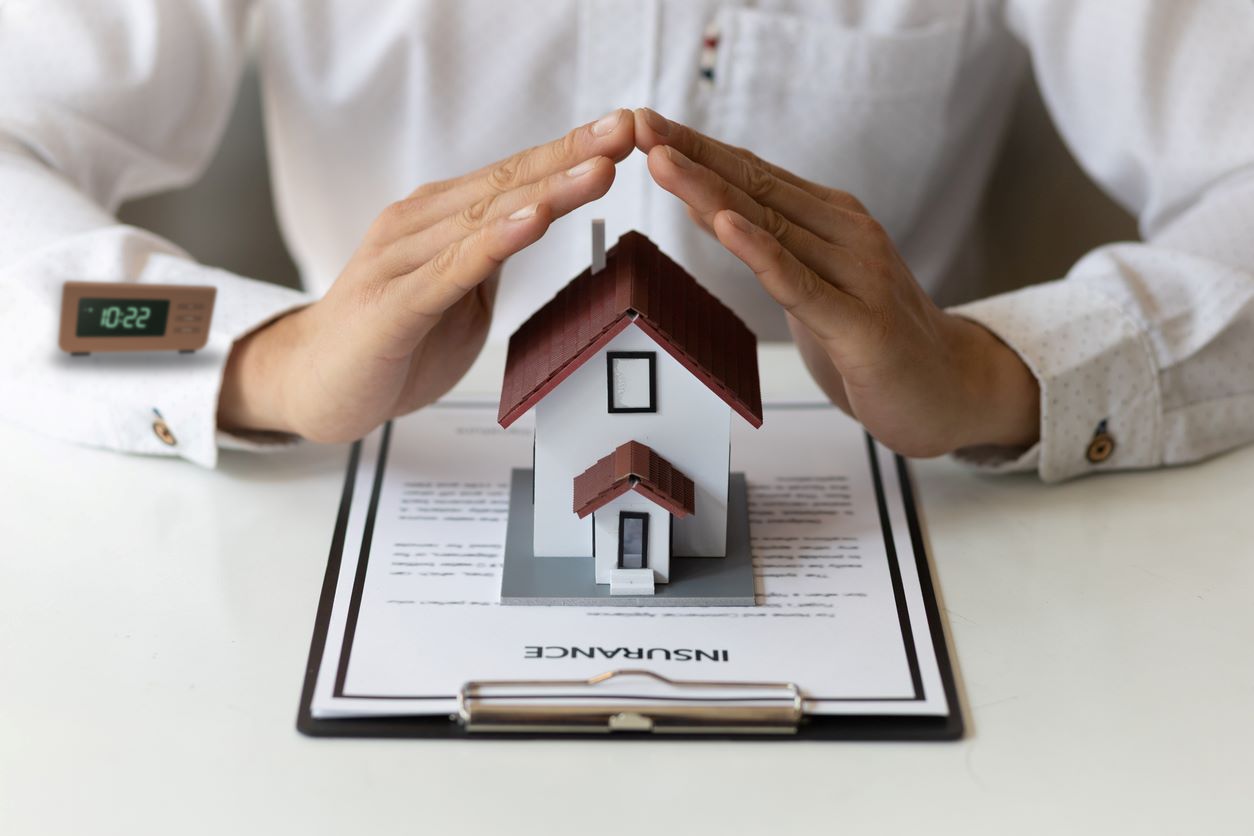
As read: 10:22
